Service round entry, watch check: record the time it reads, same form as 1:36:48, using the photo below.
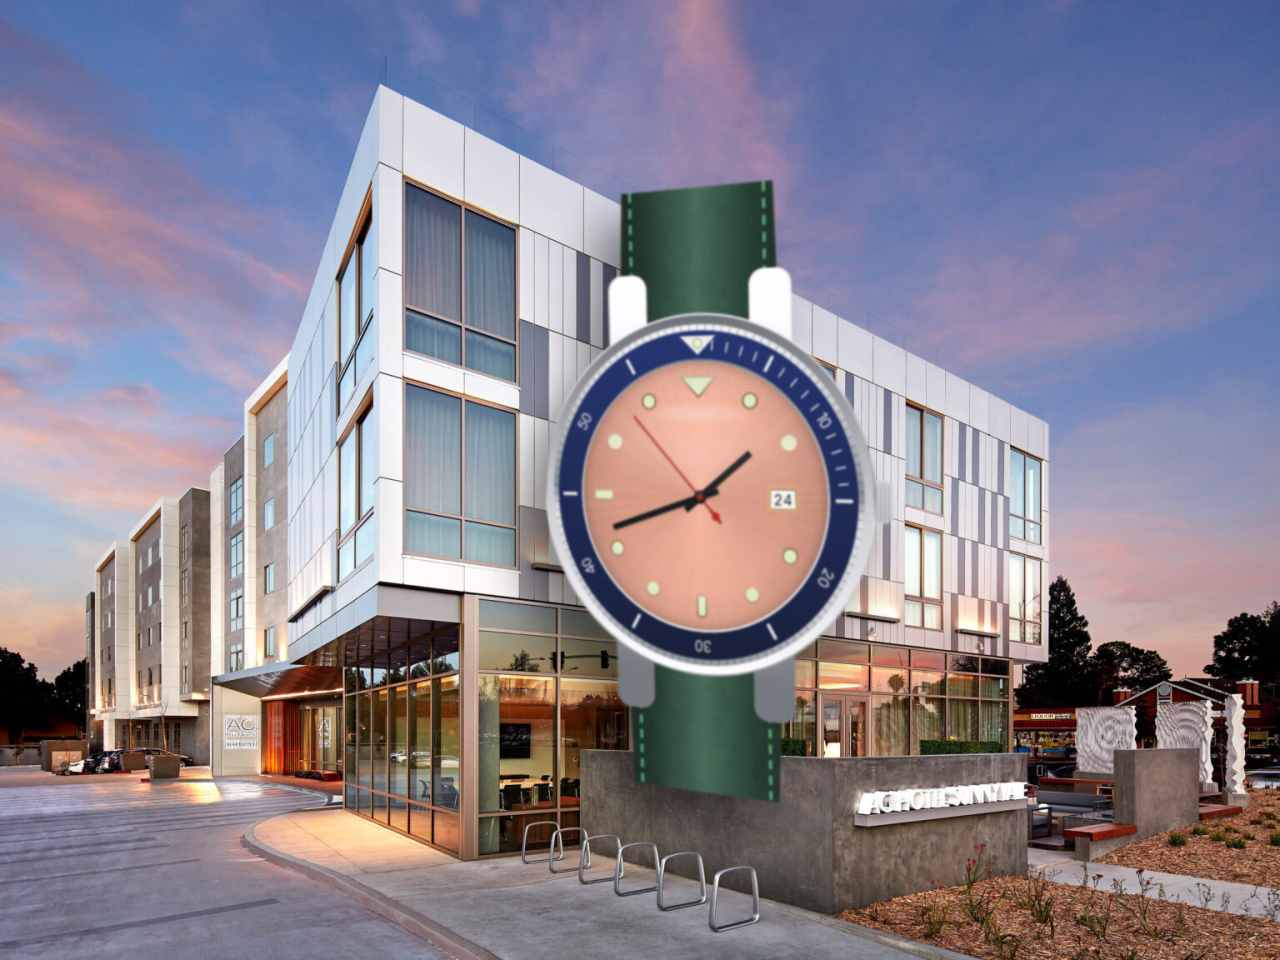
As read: 1:41:53
